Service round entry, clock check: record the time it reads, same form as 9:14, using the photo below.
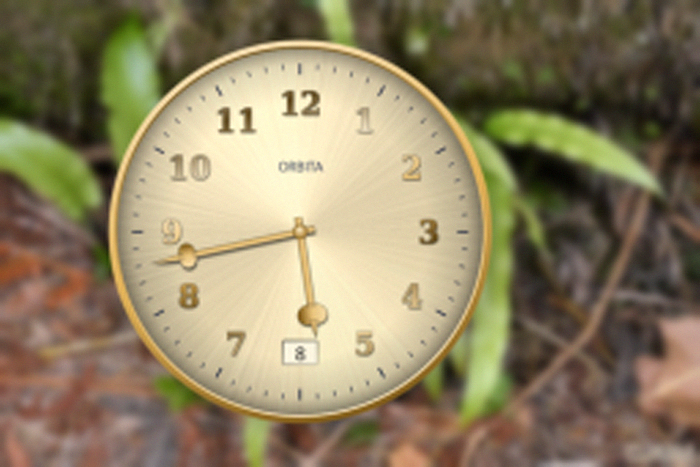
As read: 5:43
